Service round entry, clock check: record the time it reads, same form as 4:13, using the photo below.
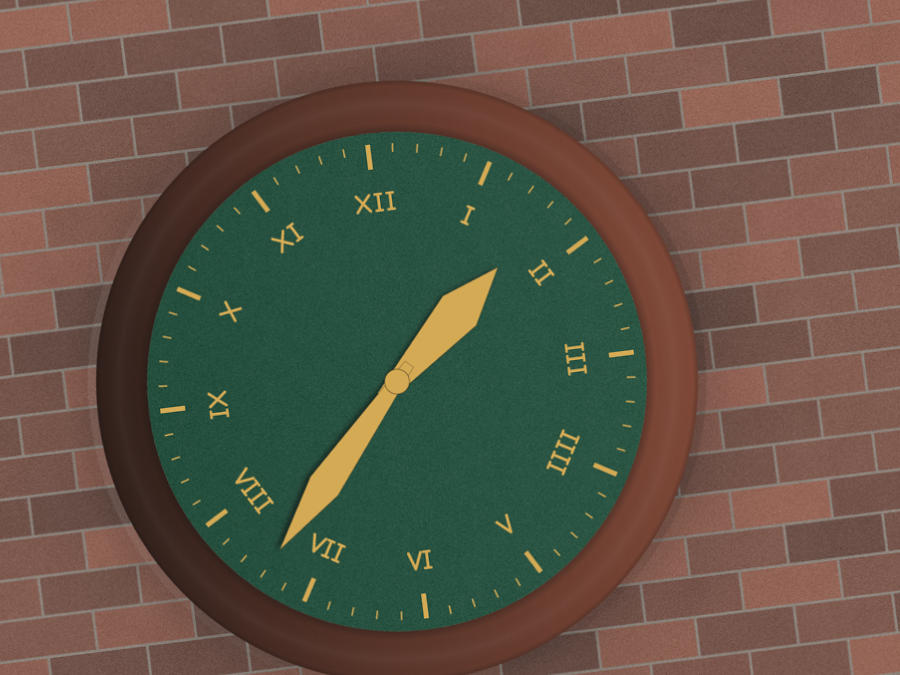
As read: 1:37
